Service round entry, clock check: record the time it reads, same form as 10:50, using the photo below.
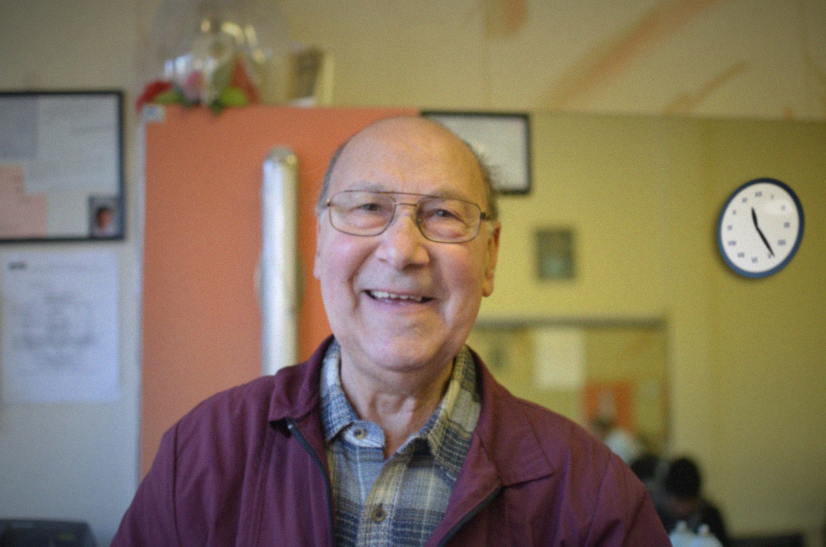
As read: 11:24
